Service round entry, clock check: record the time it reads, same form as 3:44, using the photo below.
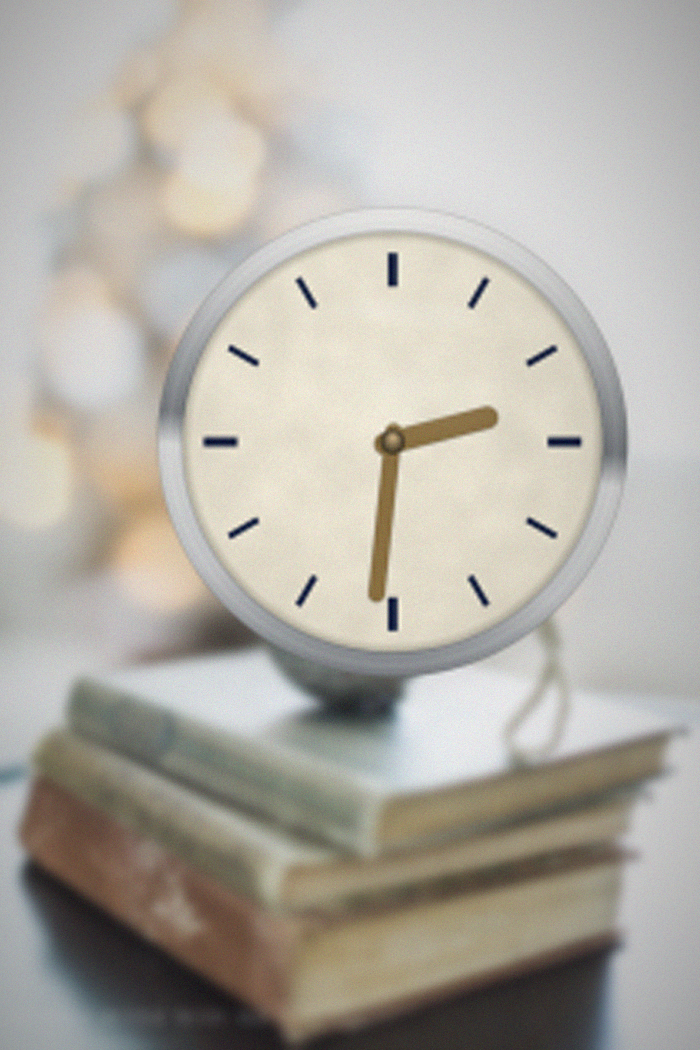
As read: 2:31
